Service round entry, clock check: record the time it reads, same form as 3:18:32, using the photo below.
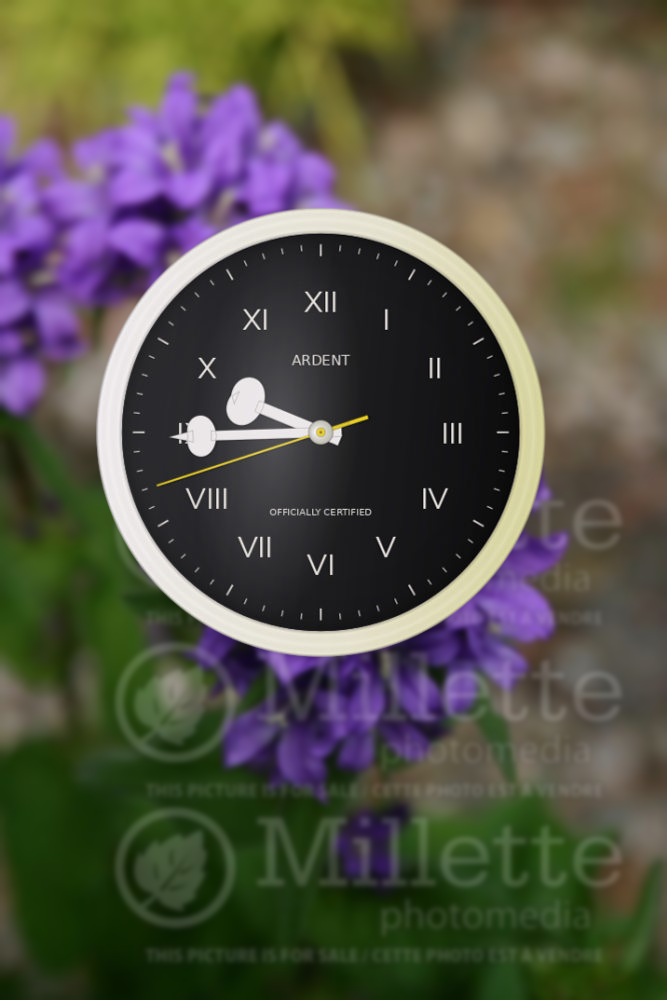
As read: 9:44:42
